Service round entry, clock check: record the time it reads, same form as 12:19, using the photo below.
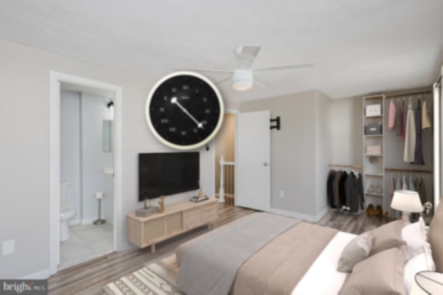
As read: 10:22
